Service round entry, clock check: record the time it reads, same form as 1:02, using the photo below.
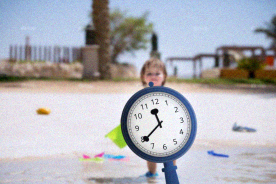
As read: 11:39
